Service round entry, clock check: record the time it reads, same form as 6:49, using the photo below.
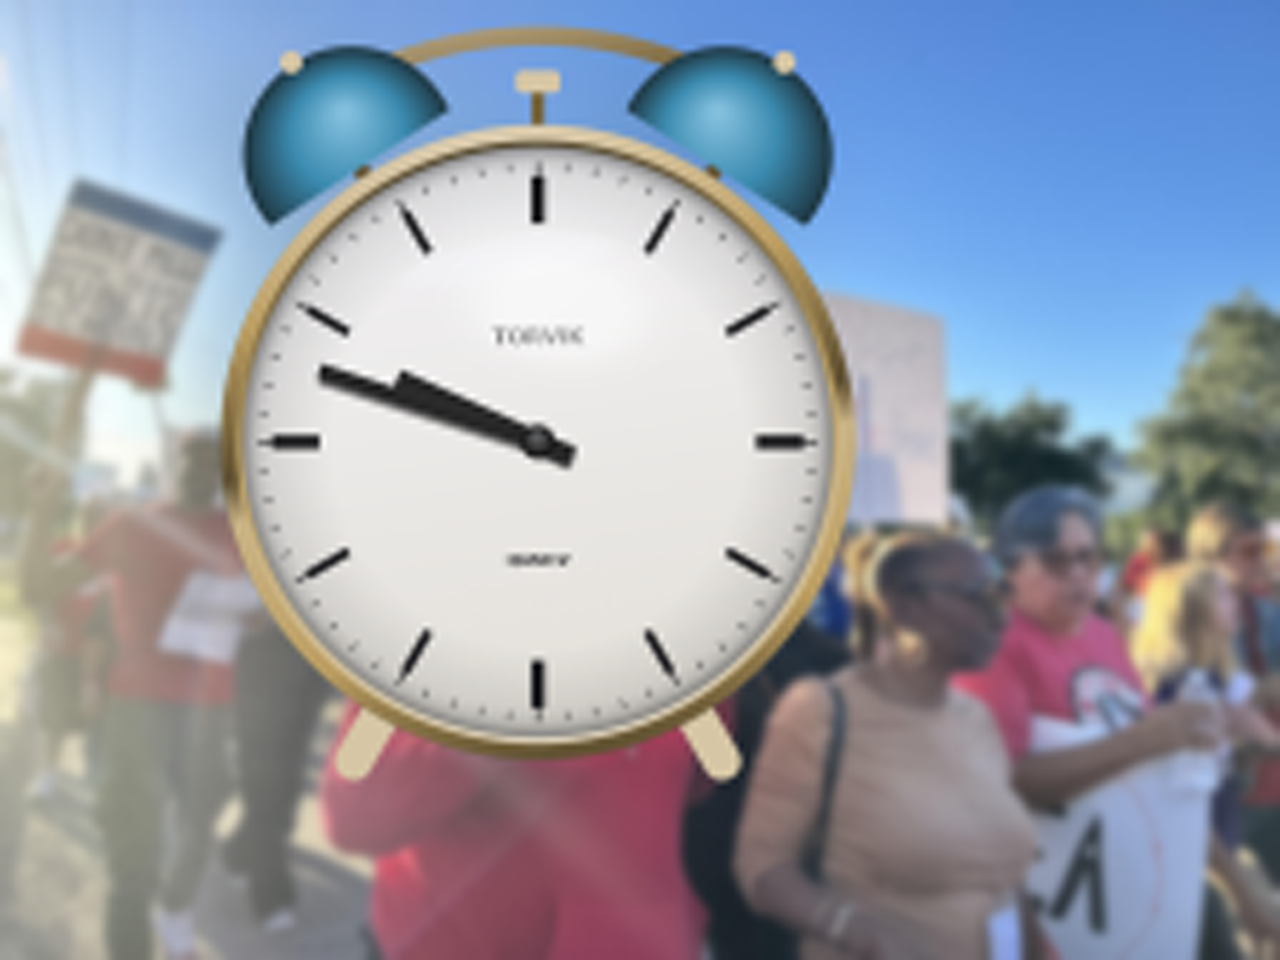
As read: 9:48
